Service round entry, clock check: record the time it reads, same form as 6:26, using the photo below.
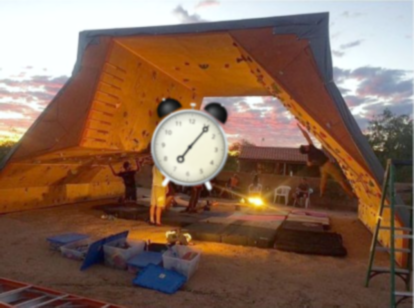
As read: 7:06
